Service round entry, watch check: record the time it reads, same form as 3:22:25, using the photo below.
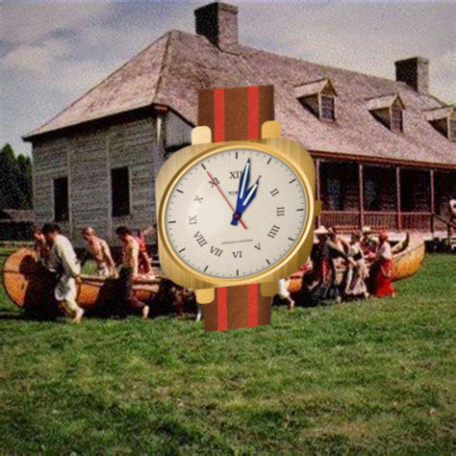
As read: 1:01:55
